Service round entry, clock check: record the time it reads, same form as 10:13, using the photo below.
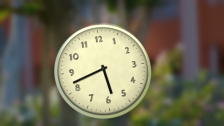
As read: 5:42
